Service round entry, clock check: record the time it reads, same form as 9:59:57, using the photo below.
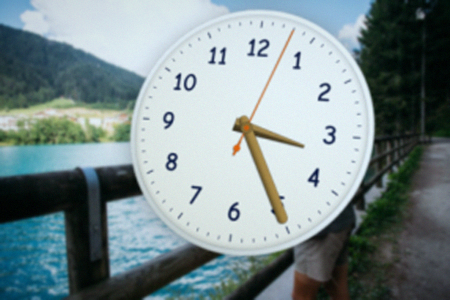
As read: 3:25:03
